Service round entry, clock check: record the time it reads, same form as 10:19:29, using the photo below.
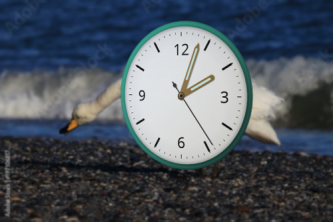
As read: 2:03:24
